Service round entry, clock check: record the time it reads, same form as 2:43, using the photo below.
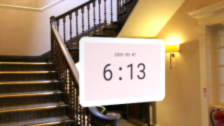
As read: 6:13
